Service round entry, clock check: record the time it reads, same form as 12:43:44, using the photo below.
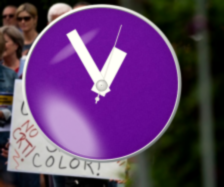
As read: 12:55:03
